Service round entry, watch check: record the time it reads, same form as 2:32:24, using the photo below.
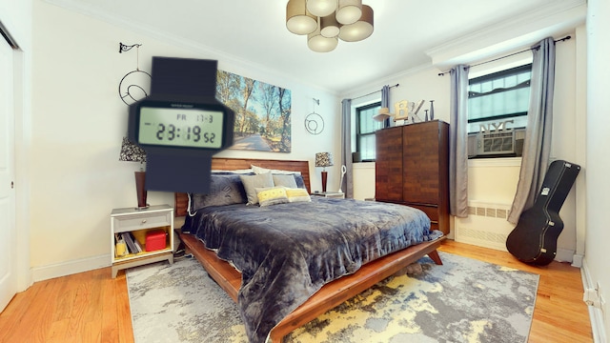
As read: 23:19:52
